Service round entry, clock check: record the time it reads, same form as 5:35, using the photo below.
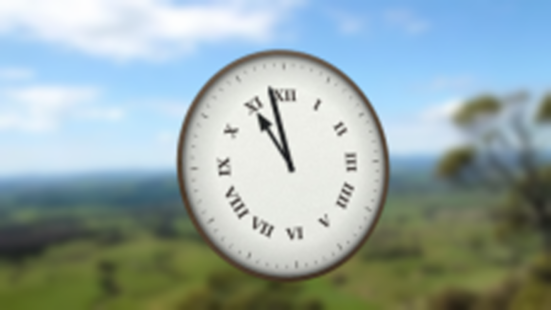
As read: 10:58
